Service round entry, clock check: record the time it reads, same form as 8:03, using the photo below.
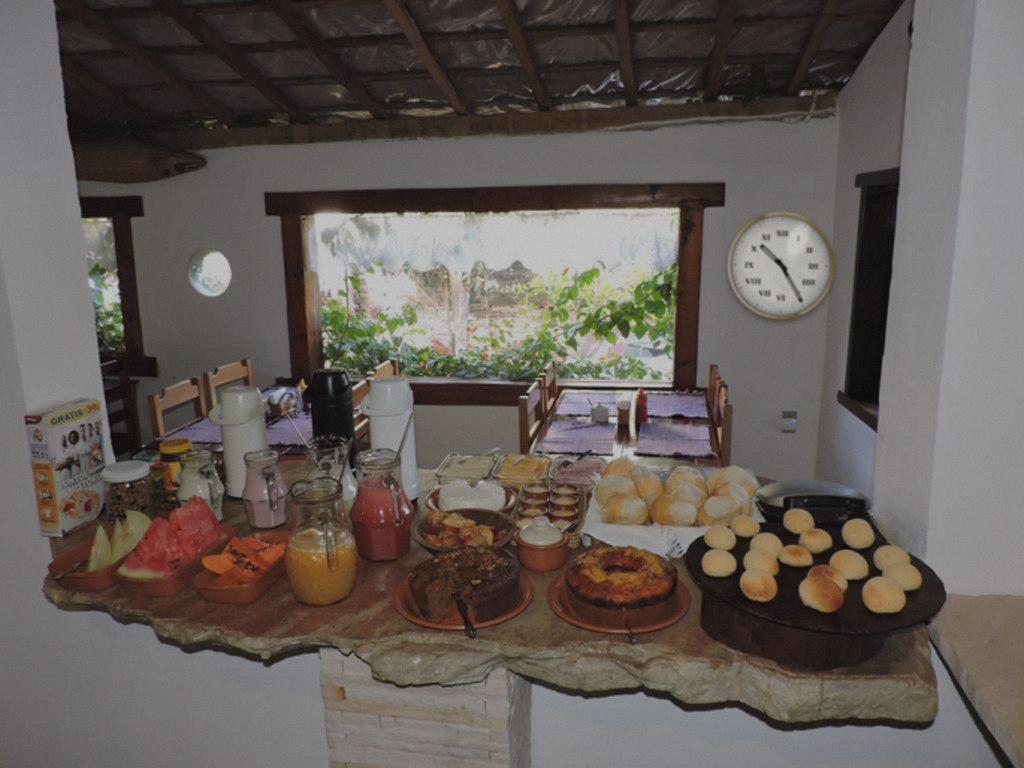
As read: 10:25
